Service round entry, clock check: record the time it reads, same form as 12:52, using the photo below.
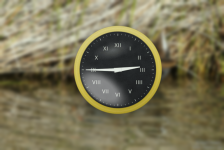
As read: 2:45
